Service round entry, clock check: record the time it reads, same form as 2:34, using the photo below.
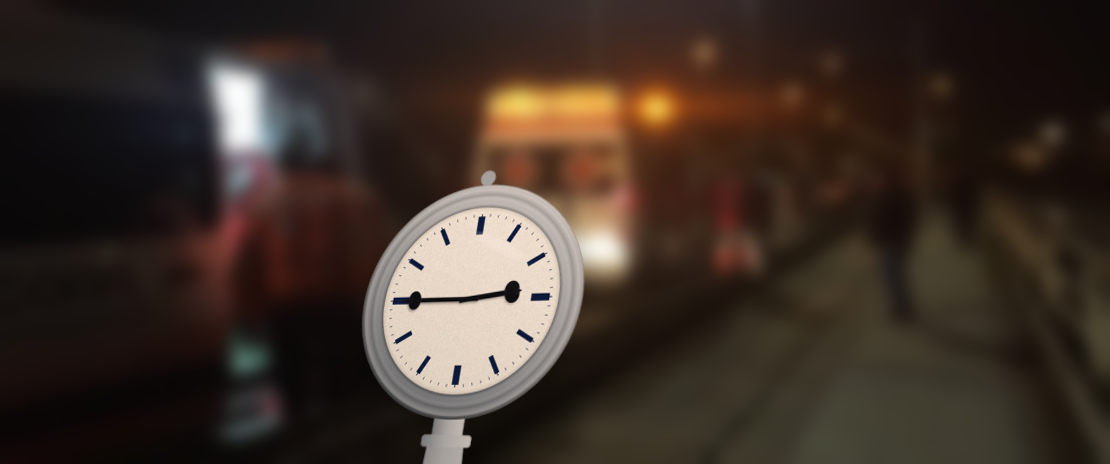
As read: 2:45
